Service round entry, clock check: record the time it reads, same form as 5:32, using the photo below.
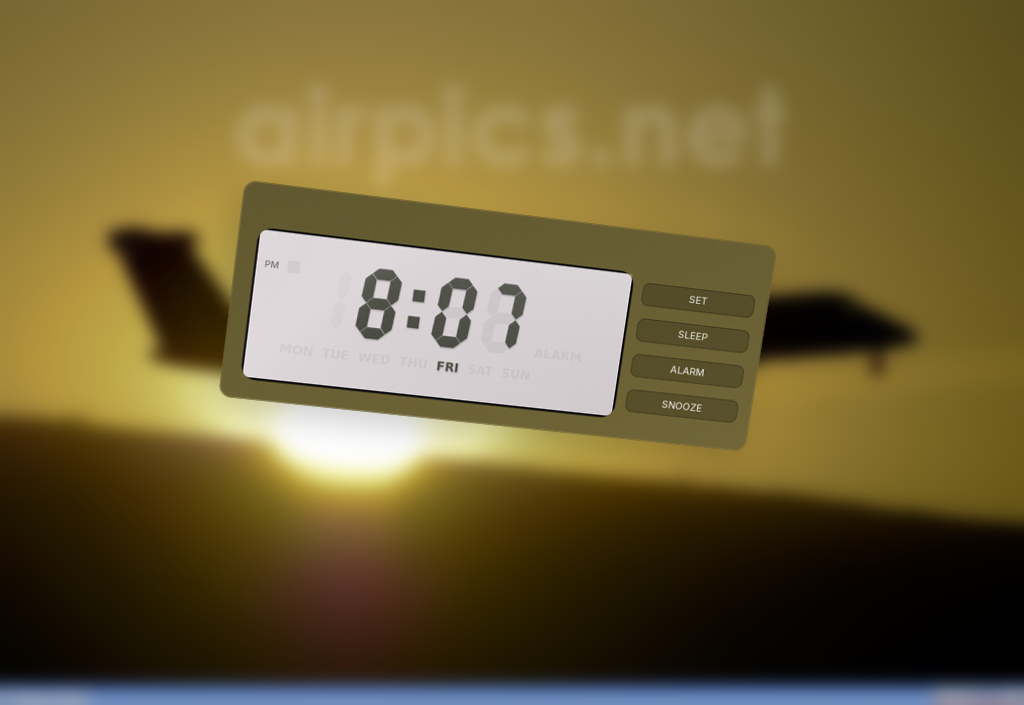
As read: 8:07
